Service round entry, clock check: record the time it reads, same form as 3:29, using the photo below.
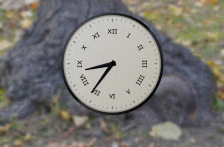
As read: 8:36
